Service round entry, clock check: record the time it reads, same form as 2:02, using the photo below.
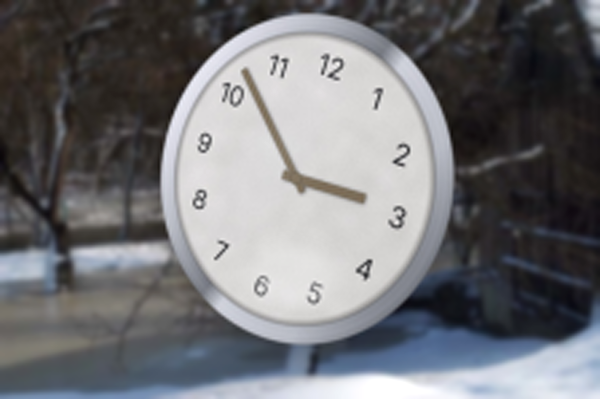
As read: 2:52
